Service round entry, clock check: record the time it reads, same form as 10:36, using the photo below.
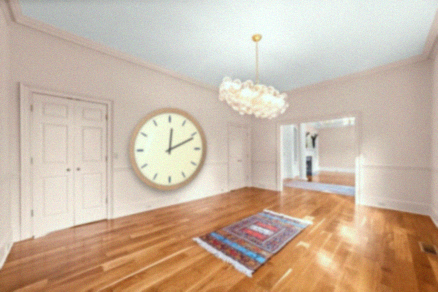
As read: 12:11
